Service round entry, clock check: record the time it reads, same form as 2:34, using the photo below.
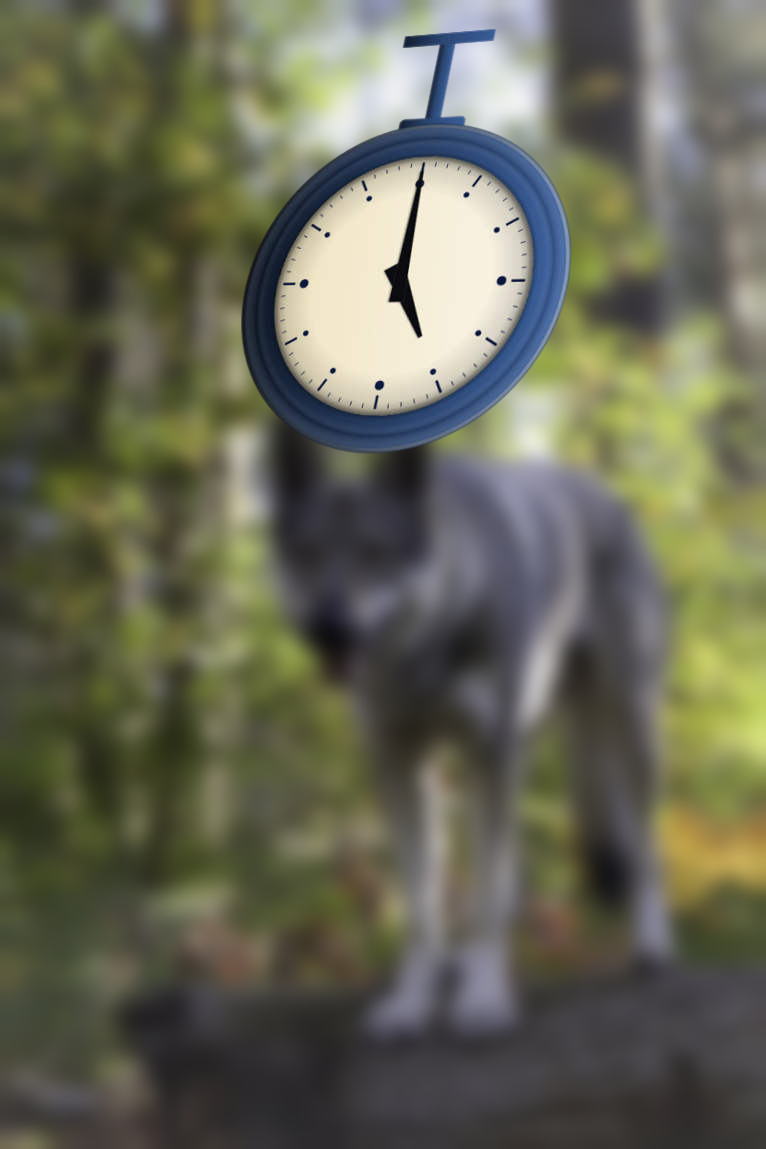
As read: 5:00
